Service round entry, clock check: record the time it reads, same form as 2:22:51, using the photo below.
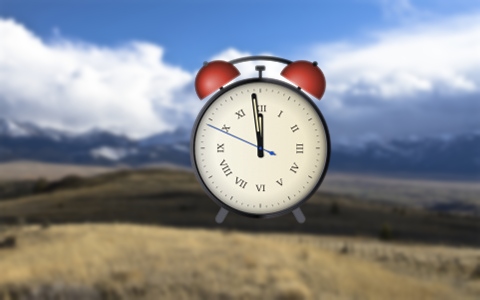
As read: 11:58:49
